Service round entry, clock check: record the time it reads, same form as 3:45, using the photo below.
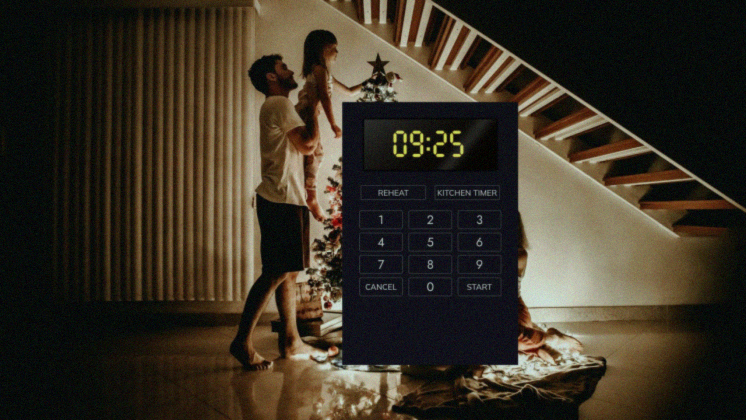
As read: 9:25
